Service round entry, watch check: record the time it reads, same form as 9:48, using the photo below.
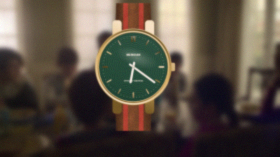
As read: 6:21
